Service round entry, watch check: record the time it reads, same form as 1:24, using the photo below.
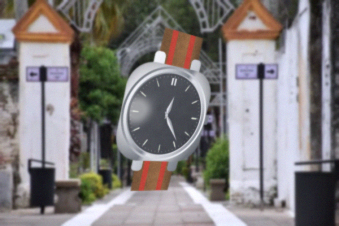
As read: 12:24
